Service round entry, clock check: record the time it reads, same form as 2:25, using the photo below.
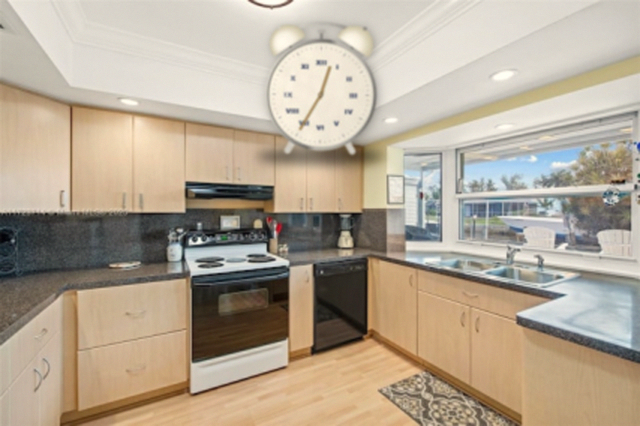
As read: 12:35
